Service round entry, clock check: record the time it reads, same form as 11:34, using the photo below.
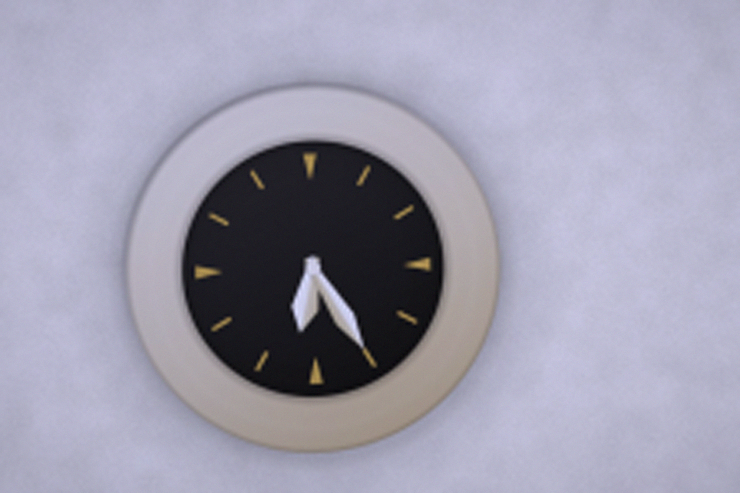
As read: 6:25
